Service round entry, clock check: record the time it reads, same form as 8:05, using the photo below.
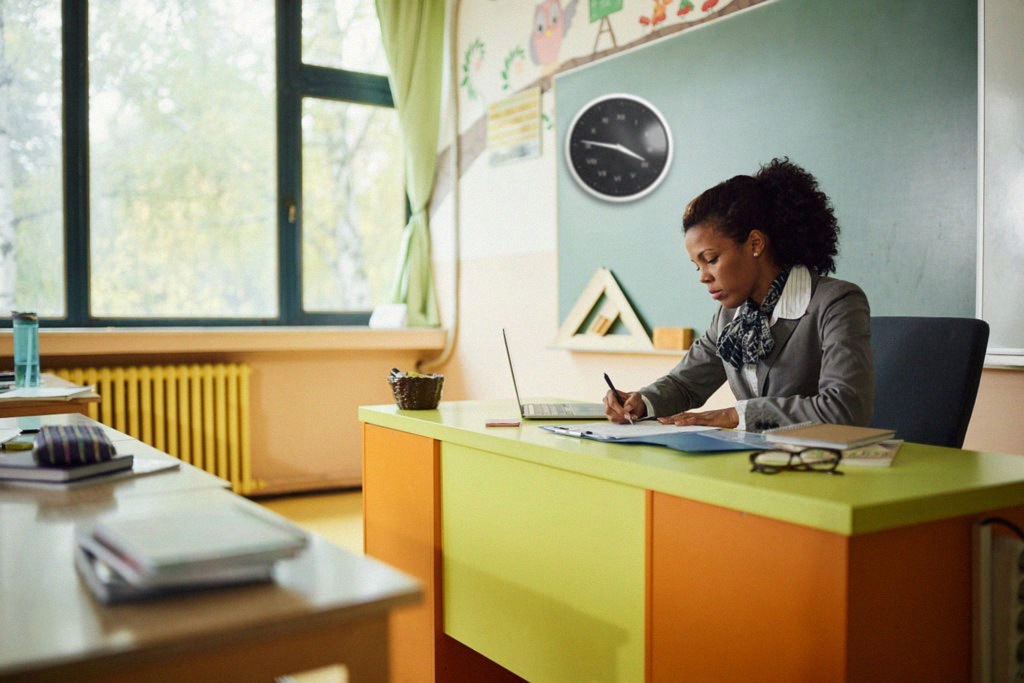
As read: 3:46
